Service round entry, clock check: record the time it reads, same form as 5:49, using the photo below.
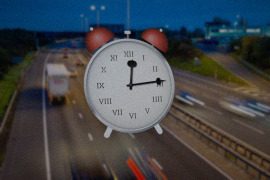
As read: 12:14
